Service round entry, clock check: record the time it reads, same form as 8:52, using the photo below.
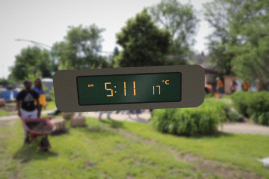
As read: 5:11
